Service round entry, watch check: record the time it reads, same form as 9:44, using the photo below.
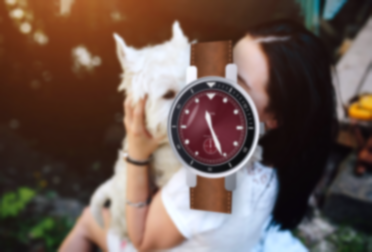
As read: 11:26
